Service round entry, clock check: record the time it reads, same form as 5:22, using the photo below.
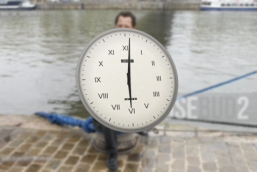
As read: 6:01
